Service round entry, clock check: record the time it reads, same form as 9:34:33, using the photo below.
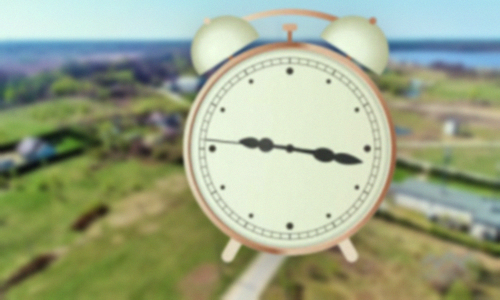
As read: 9:16:46
